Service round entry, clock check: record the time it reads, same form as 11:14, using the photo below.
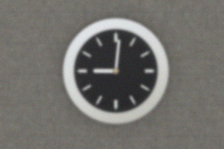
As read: 9:01
